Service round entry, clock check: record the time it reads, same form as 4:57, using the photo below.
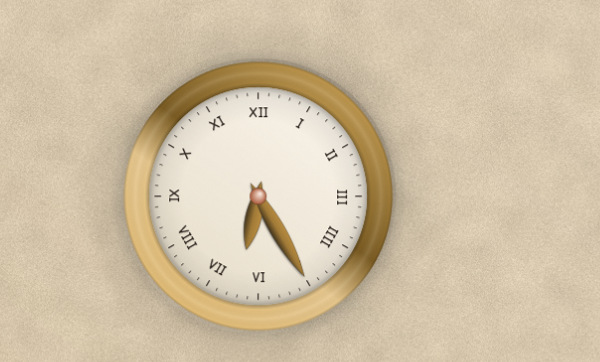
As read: 6:25
